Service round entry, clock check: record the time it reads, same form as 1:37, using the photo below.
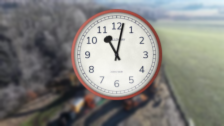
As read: 11:02
